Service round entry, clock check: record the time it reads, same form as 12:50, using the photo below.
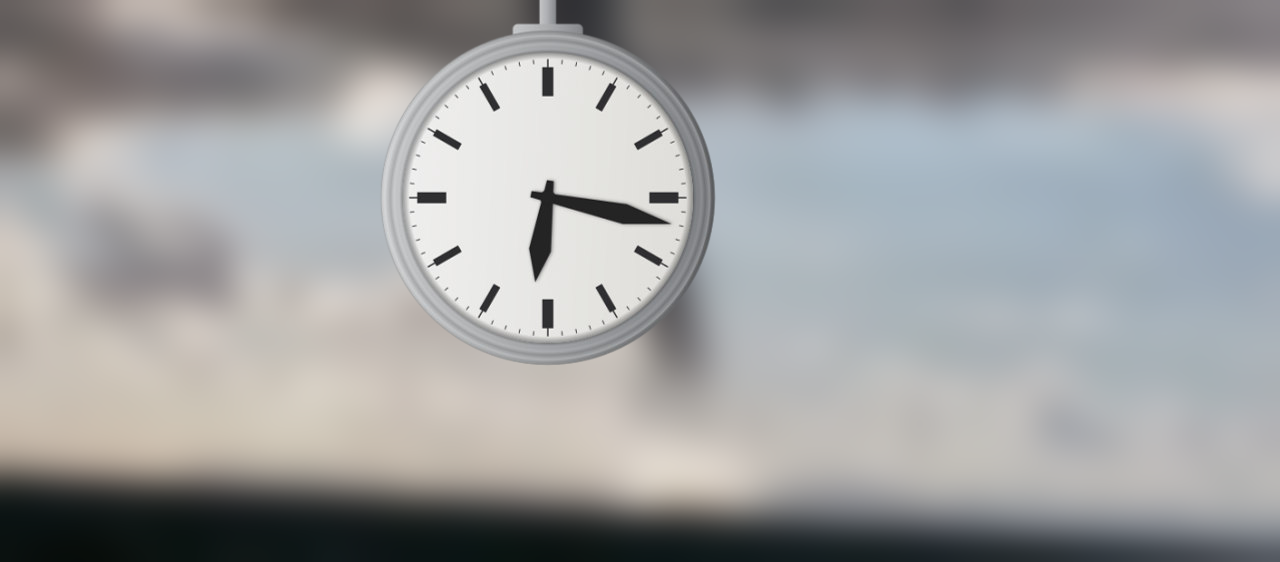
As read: 6:17
